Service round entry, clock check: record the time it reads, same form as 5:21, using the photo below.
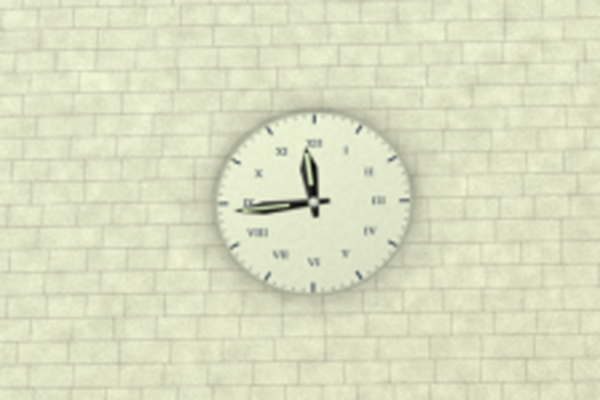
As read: 11:44
